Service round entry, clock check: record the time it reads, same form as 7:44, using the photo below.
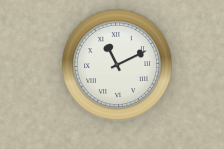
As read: 11:11
